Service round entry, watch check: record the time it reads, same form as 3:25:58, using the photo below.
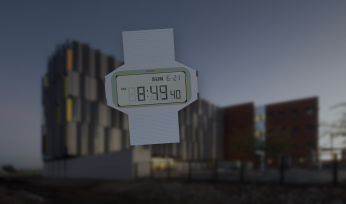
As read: 8:49:40
